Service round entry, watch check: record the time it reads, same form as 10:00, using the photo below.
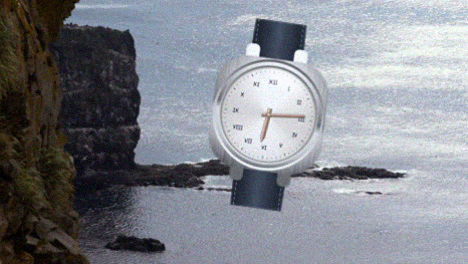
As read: 6:14
